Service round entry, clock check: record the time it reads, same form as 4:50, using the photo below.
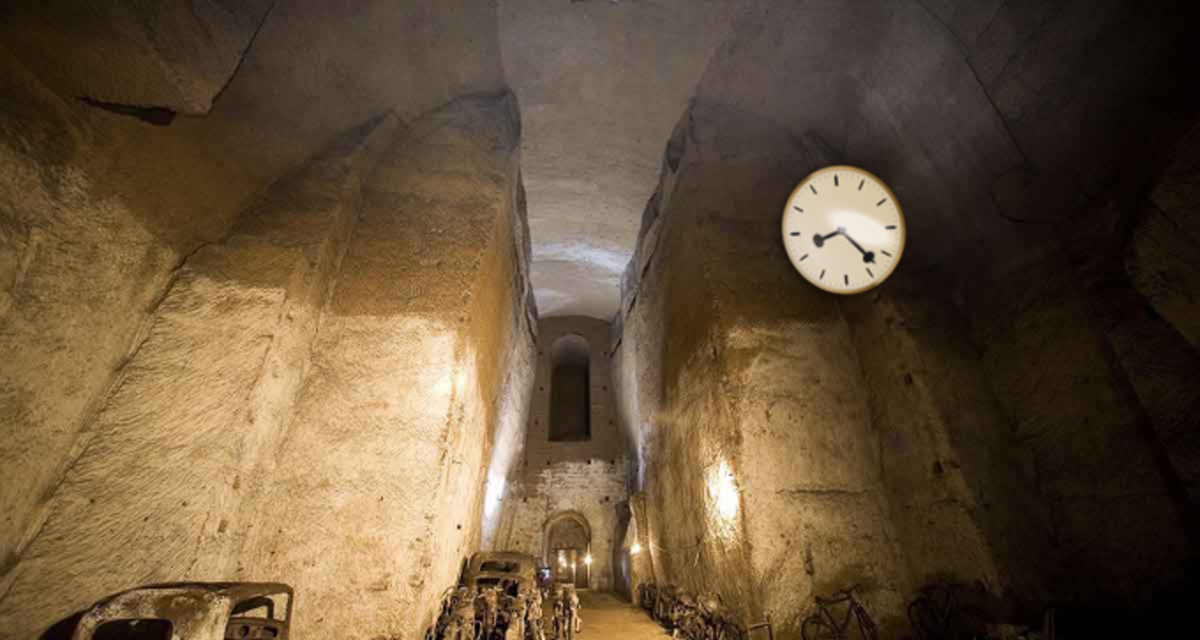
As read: 8:23
